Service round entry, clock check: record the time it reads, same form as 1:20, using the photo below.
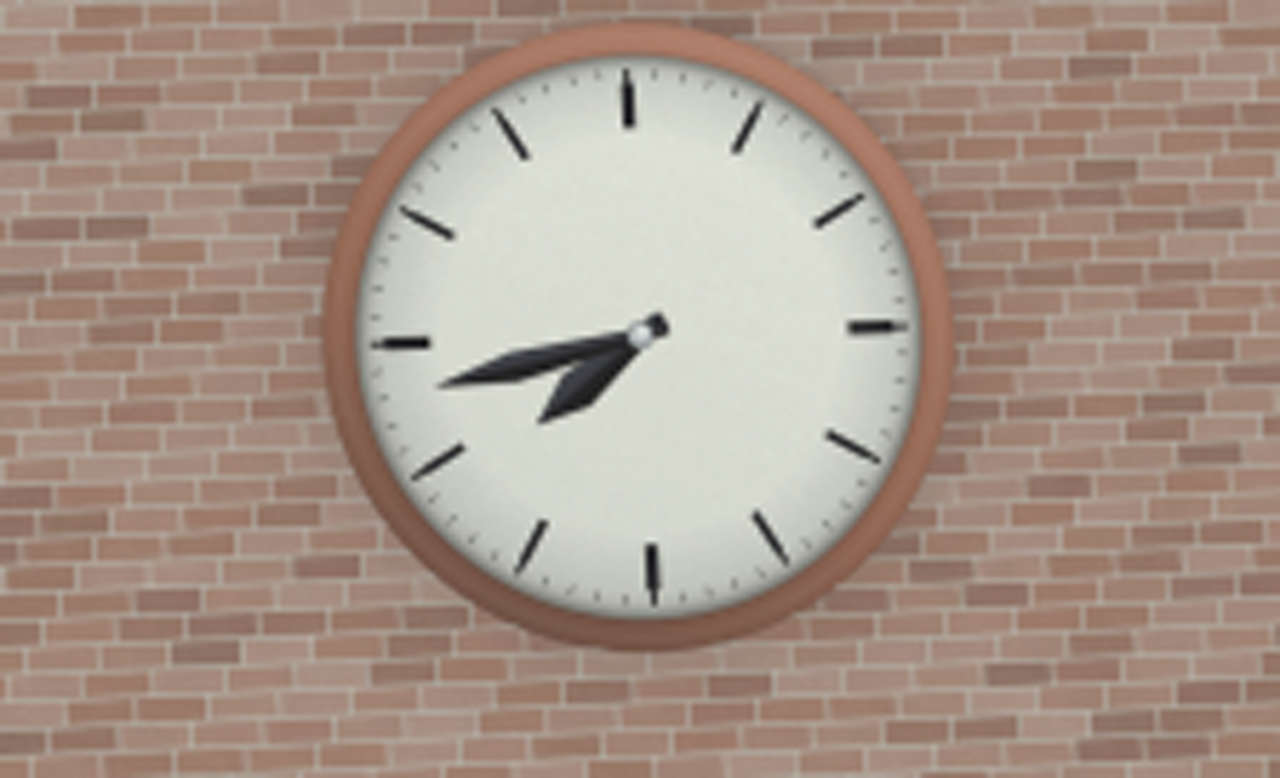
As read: 7:43
